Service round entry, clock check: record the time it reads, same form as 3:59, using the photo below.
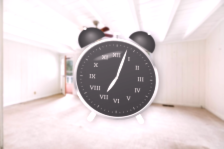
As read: 7:03
